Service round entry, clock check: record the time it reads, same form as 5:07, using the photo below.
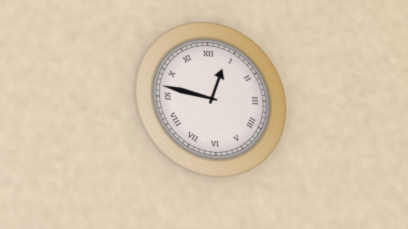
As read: 12:47
